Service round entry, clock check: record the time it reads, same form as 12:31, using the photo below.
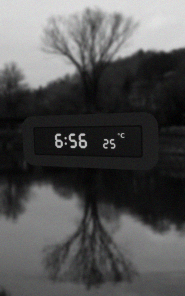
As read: 6:56
